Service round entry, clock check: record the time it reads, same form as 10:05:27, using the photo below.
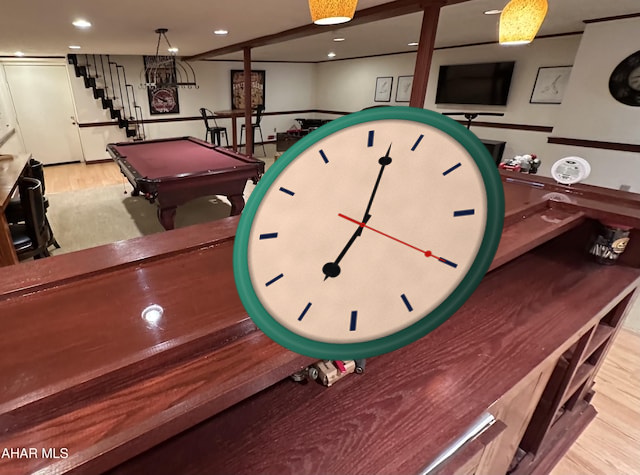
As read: 7:02:20
